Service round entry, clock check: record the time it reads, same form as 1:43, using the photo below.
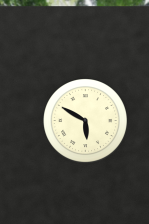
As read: 5:50
